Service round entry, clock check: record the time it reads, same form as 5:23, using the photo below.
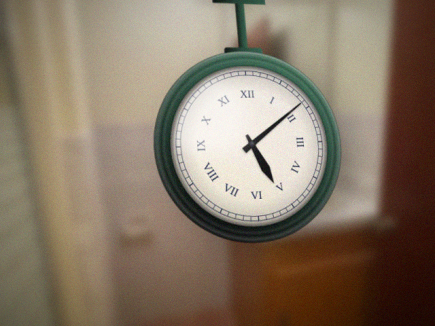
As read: 5:09
